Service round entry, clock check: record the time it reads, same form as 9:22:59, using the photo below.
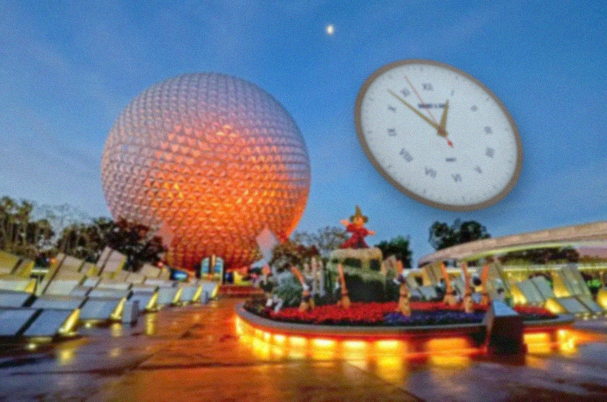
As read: 12:52:57
